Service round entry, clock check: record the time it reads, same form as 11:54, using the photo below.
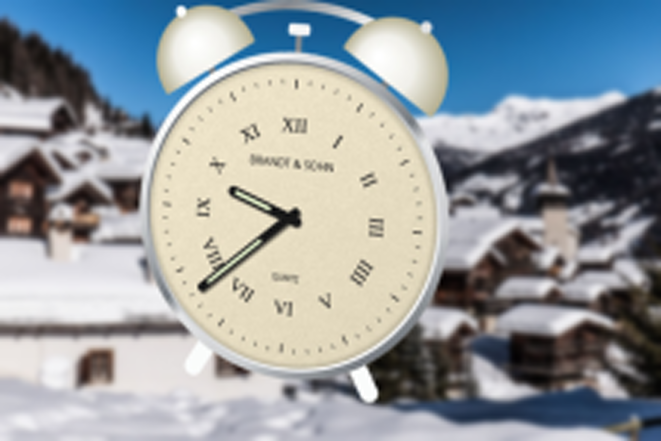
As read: 9:38
